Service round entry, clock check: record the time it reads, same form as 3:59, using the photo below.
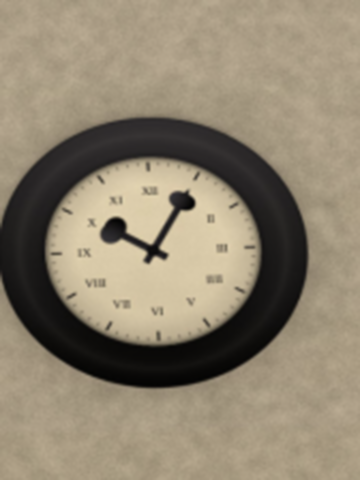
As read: 10:05
